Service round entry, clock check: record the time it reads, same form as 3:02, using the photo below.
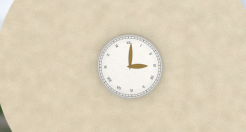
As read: 3:01
